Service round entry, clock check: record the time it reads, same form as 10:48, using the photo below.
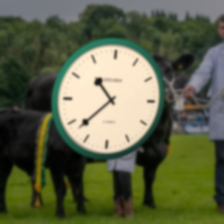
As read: 10:38
